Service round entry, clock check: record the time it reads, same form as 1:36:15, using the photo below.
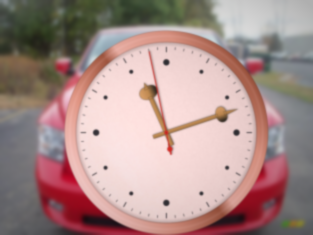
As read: 11:11:58
